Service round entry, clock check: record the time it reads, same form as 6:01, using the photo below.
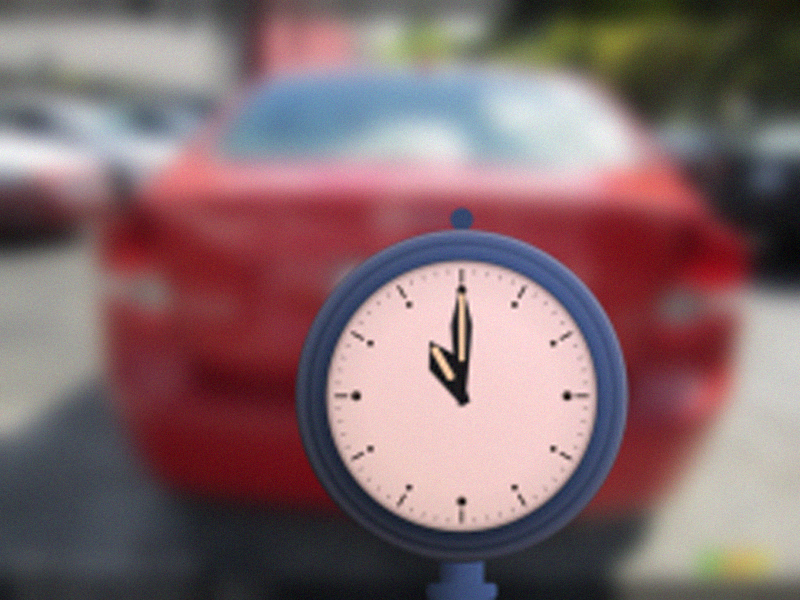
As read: 11:00
